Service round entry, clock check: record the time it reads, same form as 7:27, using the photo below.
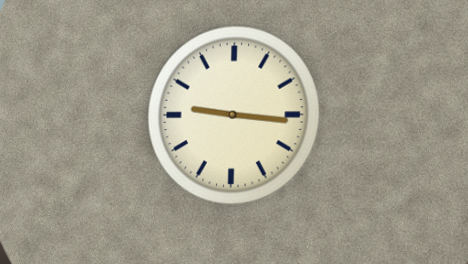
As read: 9:16
